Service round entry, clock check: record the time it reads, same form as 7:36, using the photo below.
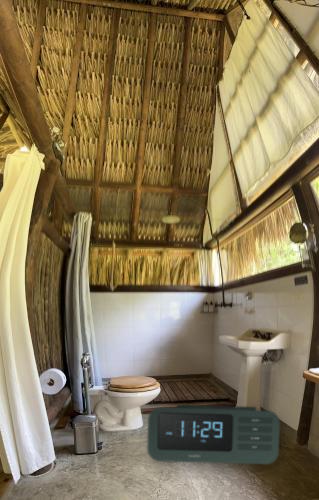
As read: 11:29
